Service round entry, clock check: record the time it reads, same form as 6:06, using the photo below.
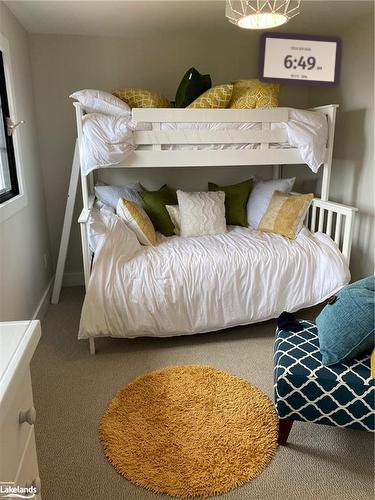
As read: 6:49
